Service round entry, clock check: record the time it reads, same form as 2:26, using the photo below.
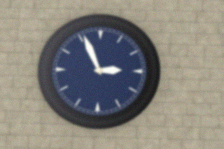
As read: 2:56
